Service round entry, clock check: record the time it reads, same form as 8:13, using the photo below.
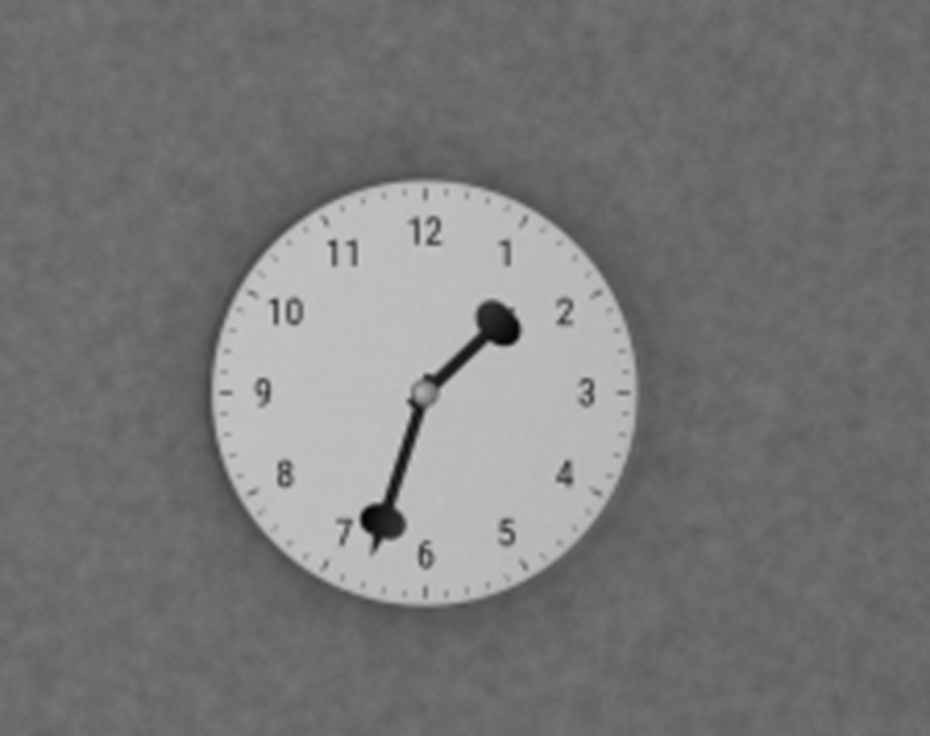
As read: 1:33
